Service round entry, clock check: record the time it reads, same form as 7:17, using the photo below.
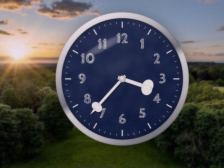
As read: 3:37
